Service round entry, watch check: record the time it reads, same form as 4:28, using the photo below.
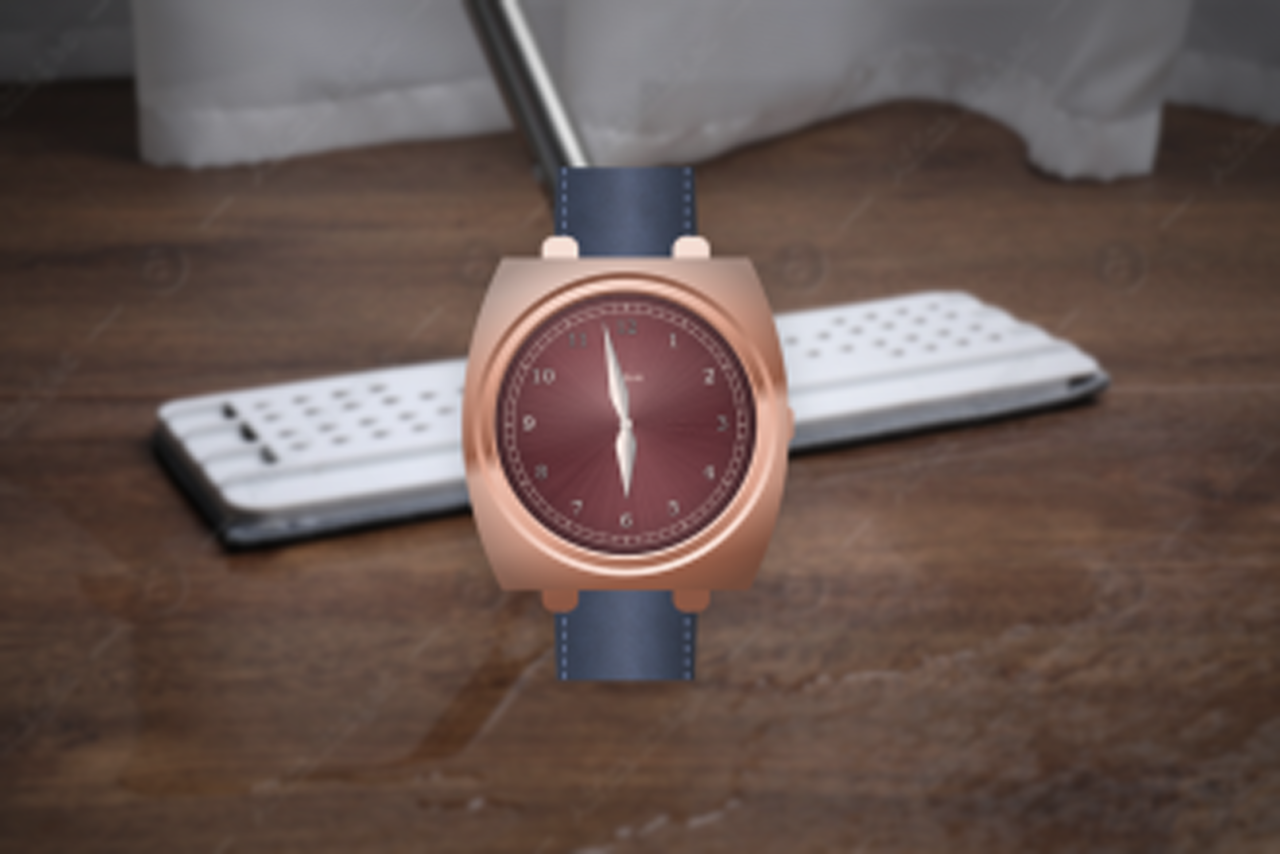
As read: 5:58
